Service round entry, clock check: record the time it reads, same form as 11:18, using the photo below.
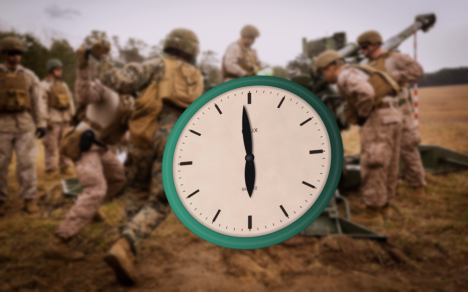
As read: 5:59
